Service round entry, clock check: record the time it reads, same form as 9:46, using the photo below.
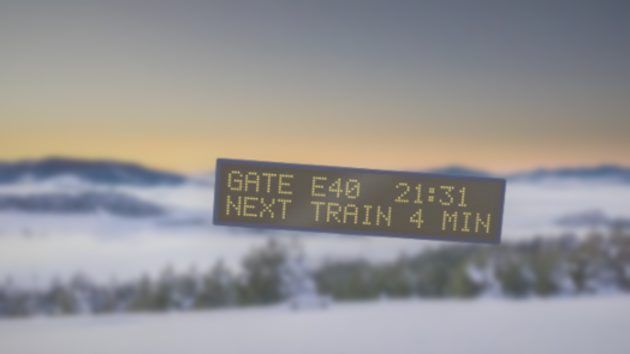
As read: 21:31
